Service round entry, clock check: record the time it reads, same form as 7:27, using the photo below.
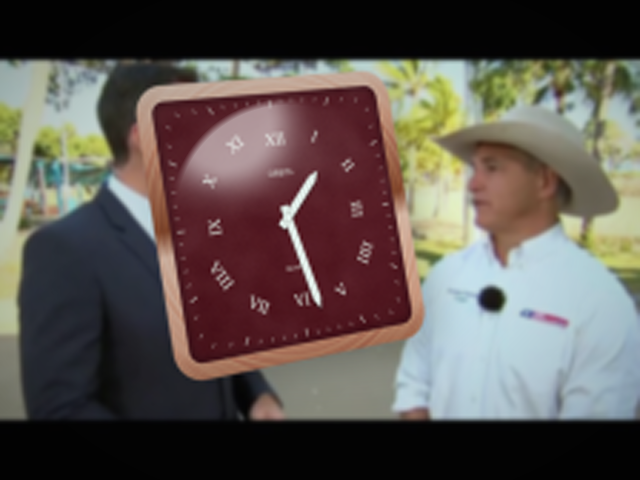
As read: 1:28
